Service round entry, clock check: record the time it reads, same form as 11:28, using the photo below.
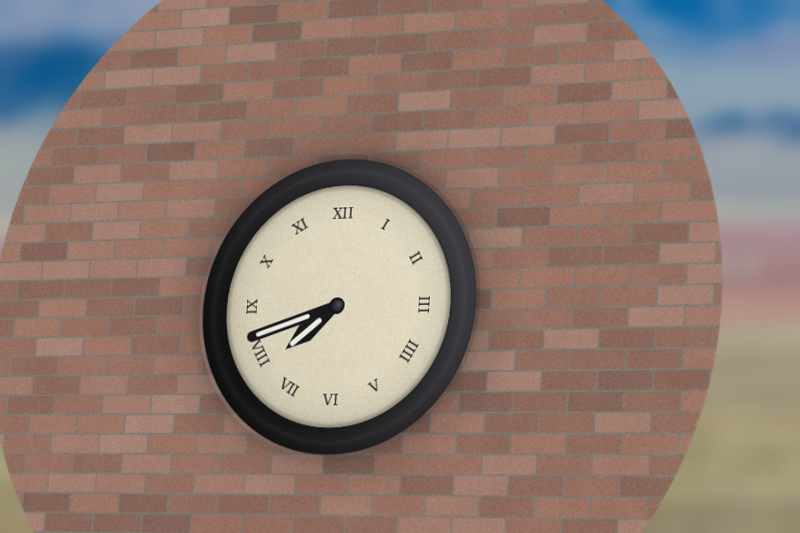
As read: 7:42
